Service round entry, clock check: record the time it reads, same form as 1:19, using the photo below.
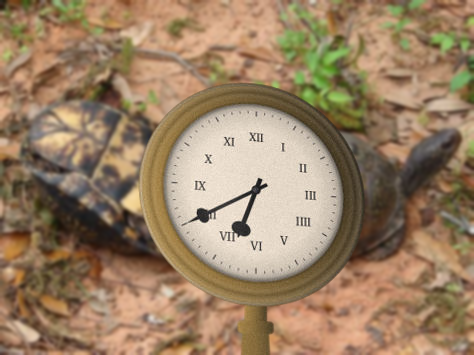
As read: 6:40
